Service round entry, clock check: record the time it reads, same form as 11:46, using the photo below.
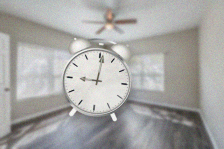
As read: 9:01
